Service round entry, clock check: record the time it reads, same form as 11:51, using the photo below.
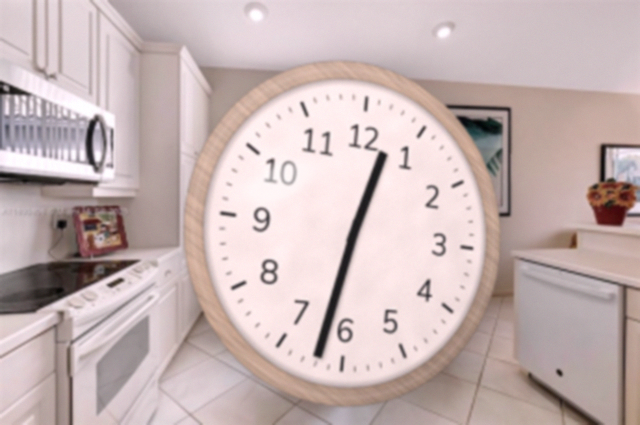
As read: 12:32
